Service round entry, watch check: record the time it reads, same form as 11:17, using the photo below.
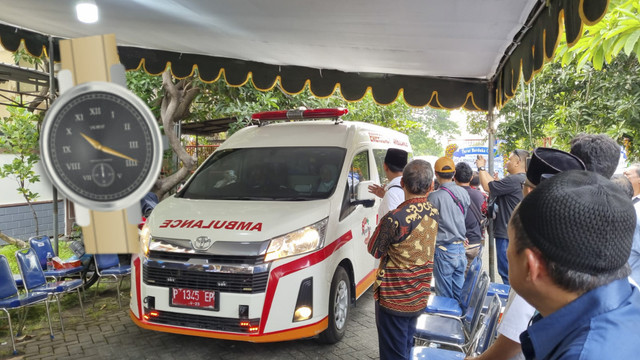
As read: 10:19
